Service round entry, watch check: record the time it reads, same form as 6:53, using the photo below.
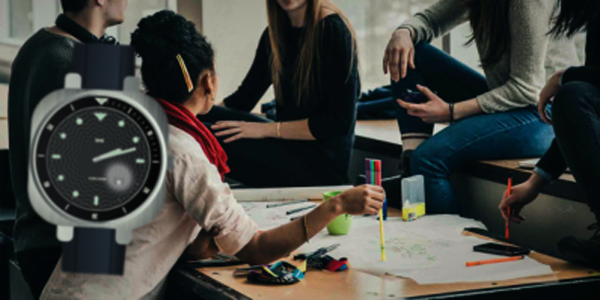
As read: 2:12
